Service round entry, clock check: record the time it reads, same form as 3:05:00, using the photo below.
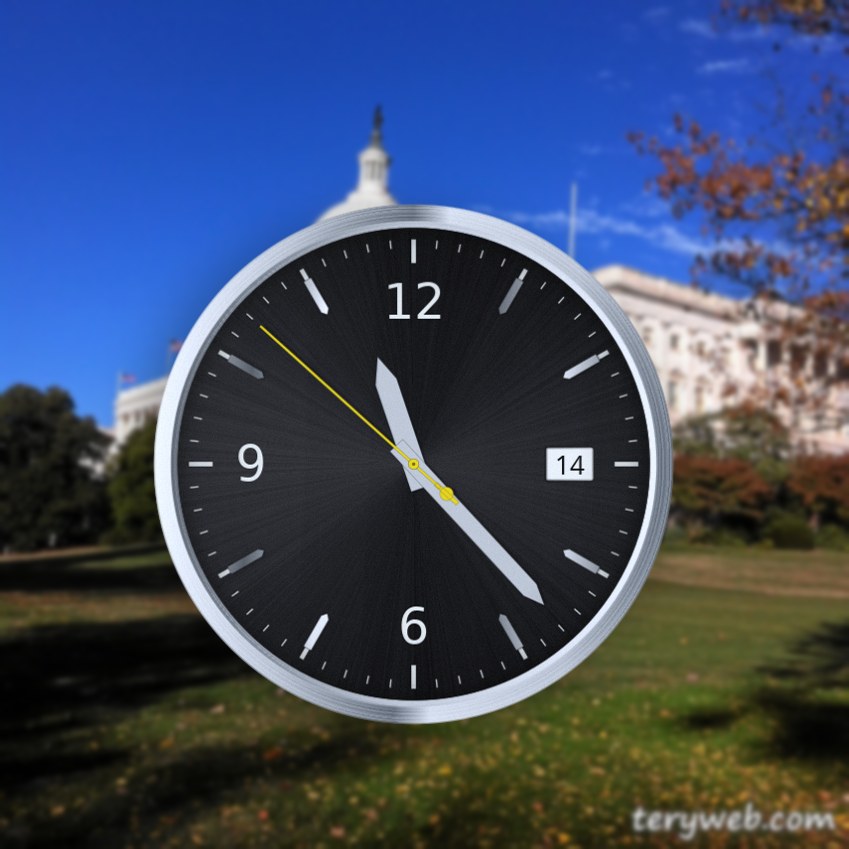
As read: 11:22:52
